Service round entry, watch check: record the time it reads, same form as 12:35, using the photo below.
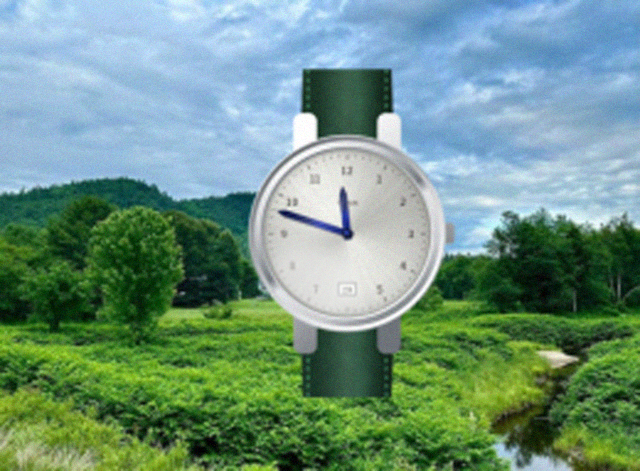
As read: 11:48
